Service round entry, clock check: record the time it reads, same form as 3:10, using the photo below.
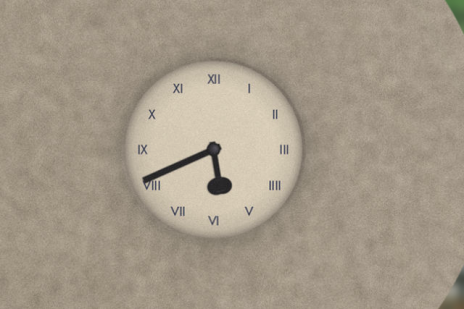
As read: 5:41
